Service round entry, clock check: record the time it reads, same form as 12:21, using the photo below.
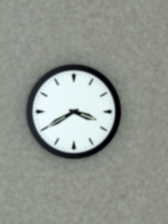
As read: 3:40
